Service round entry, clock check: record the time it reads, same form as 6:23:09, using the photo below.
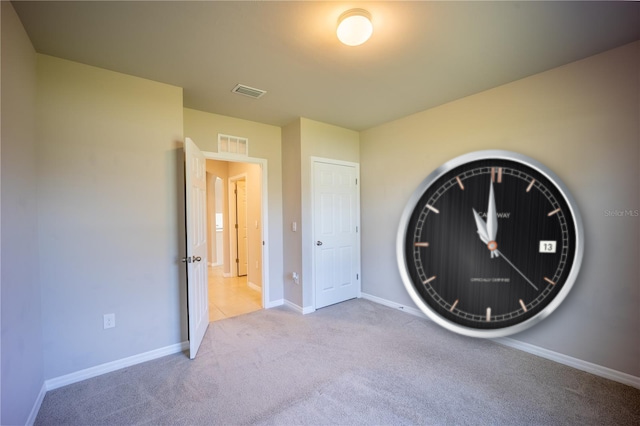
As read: 10:59:22
